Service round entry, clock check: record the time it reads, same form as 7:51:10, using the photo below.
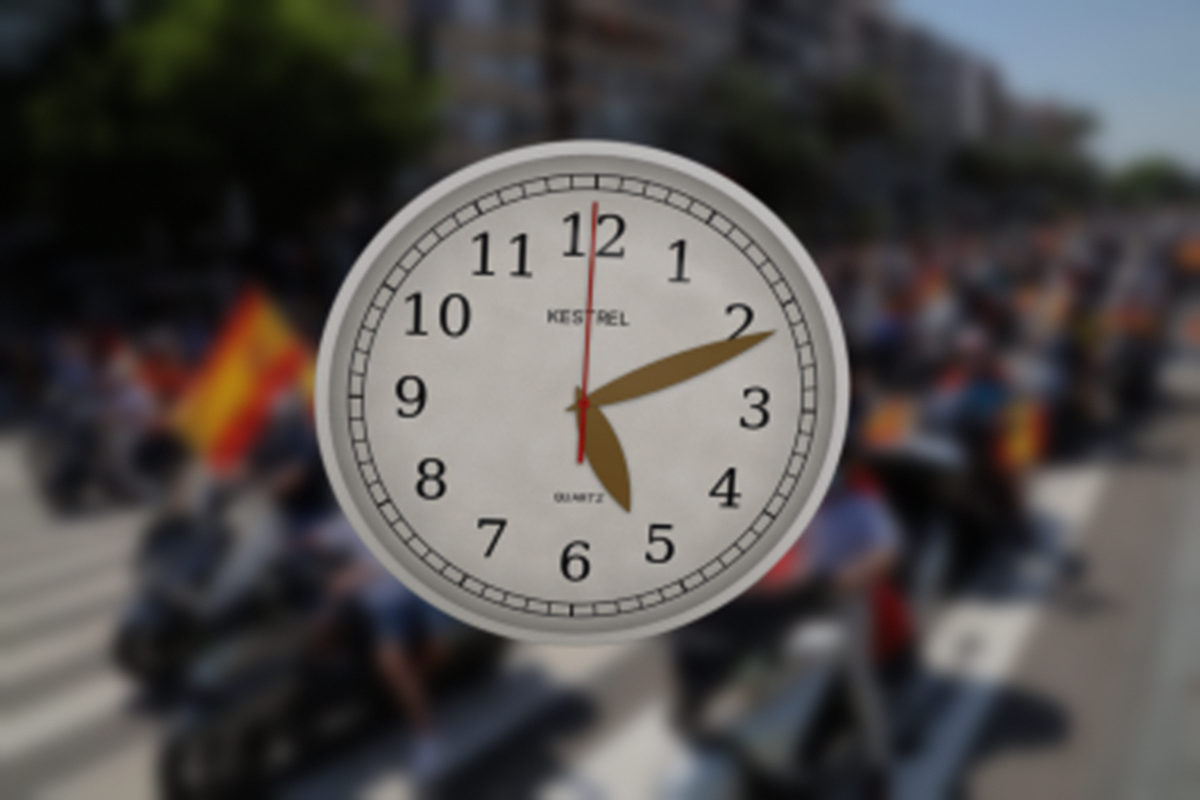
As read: 5:11:00
